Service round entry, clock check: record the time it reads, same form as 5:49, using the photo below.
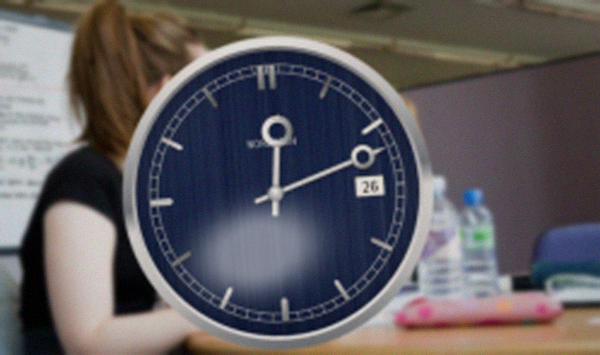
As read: 12:12
